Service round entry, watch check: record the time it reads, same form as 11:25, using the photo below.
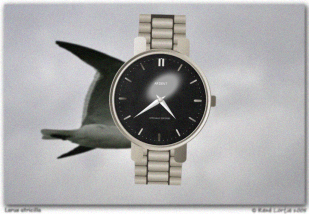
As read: 4:39
